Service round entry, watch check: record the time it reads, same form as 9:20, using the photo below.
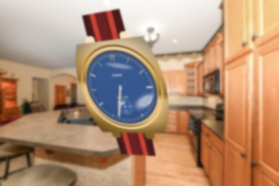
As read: 6:33
